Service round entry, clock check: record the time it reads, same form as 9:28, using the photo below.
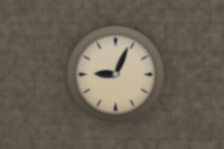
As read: 9:04
